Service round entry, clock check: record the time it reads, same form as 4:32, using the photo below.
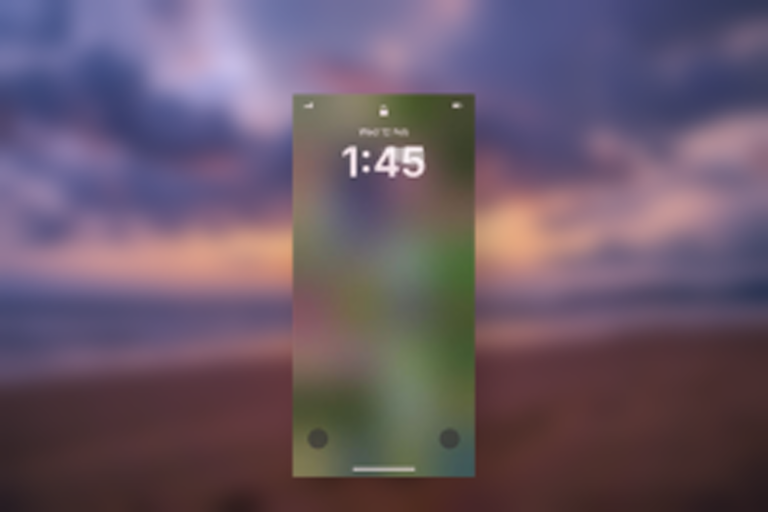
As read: 1:45
